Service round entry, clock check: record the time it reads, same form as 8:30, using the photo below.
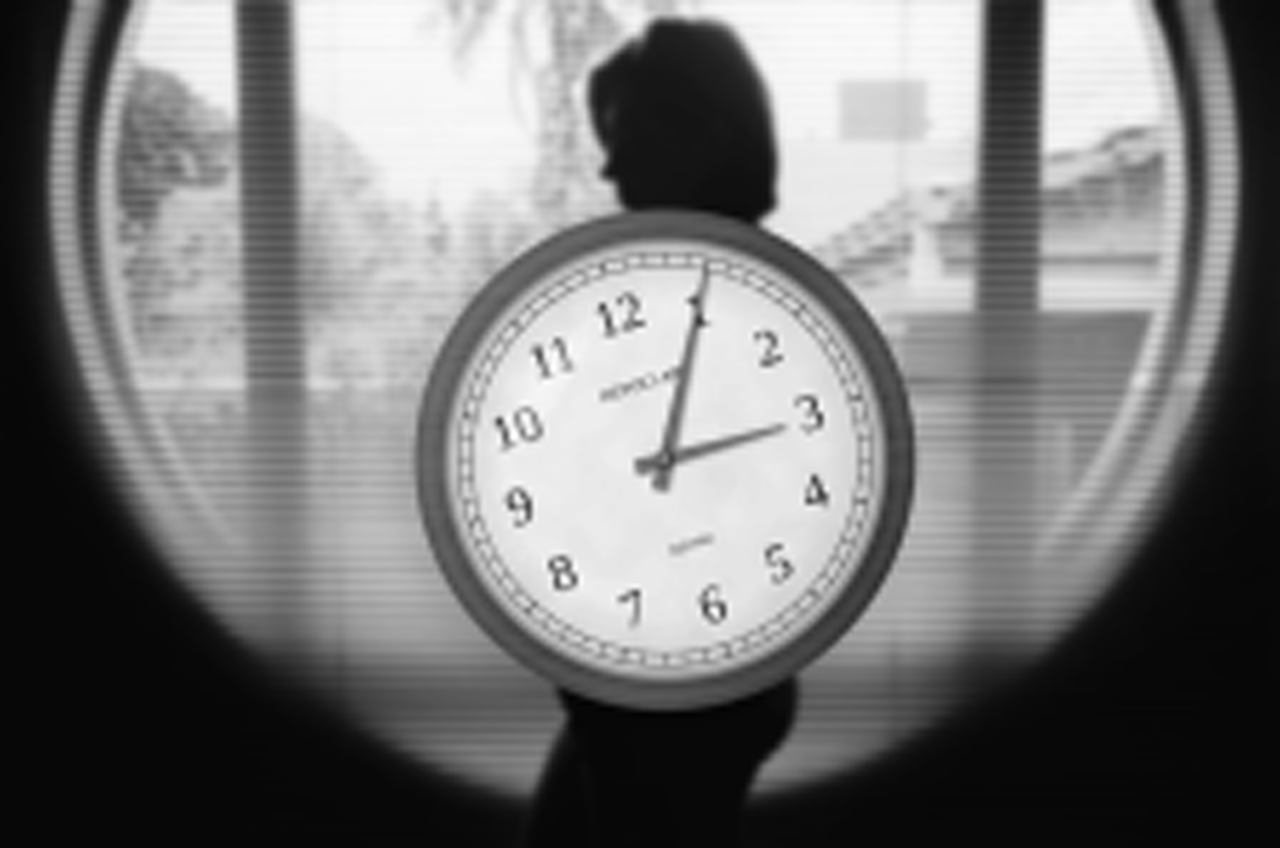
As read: 3:05
